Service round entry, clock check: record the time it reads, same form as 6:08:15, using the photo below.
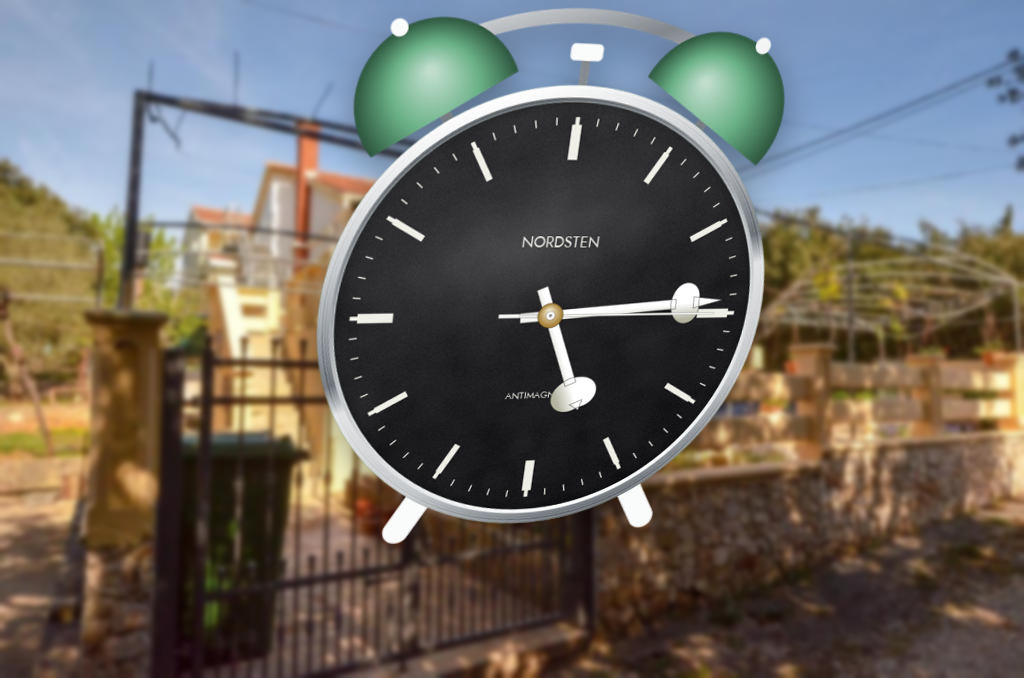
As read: 5:14:15
